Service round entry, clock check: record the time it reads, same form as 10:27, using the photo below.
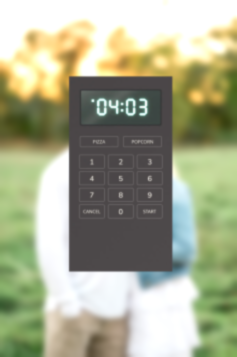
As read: 4:03
